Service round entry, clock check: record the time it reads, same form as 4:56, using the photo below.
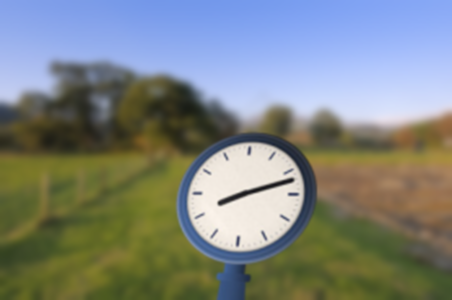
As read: 8:12
